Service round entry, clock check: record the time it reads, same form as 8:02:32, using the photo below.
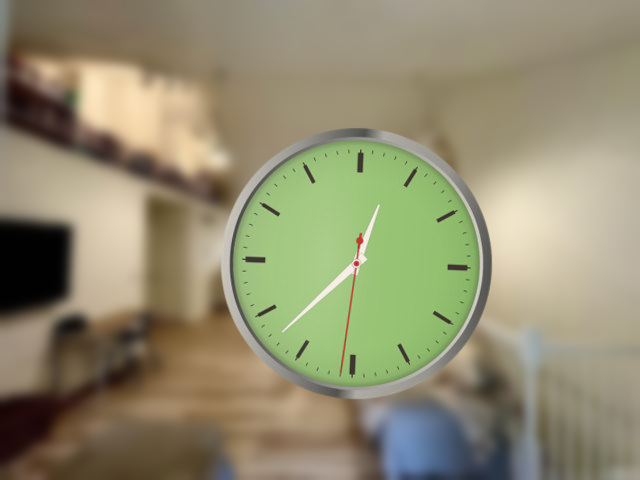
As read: 12:37:31
